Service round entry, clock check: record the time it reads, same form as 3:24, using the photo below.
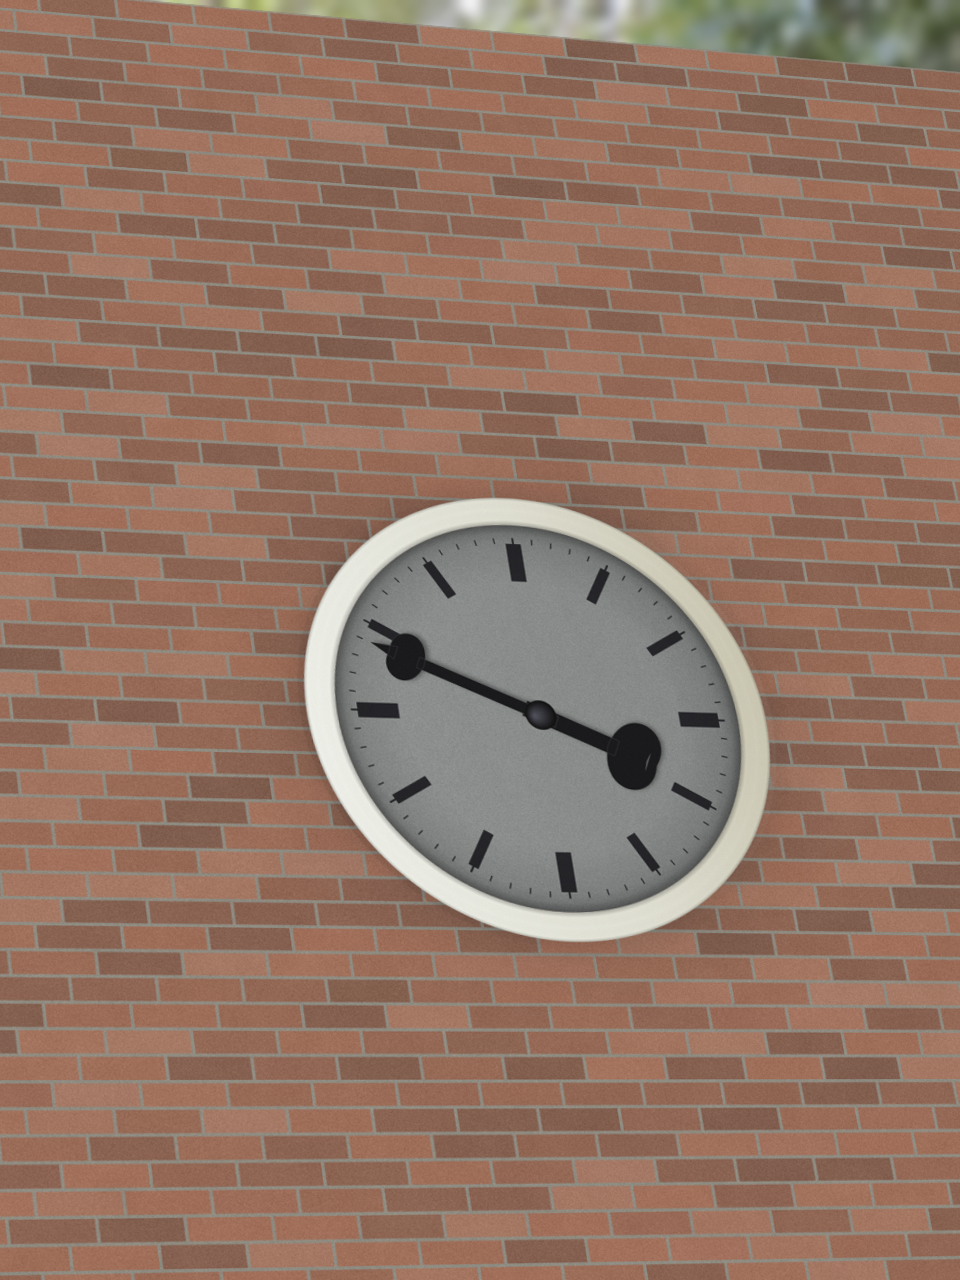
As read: 3:49
